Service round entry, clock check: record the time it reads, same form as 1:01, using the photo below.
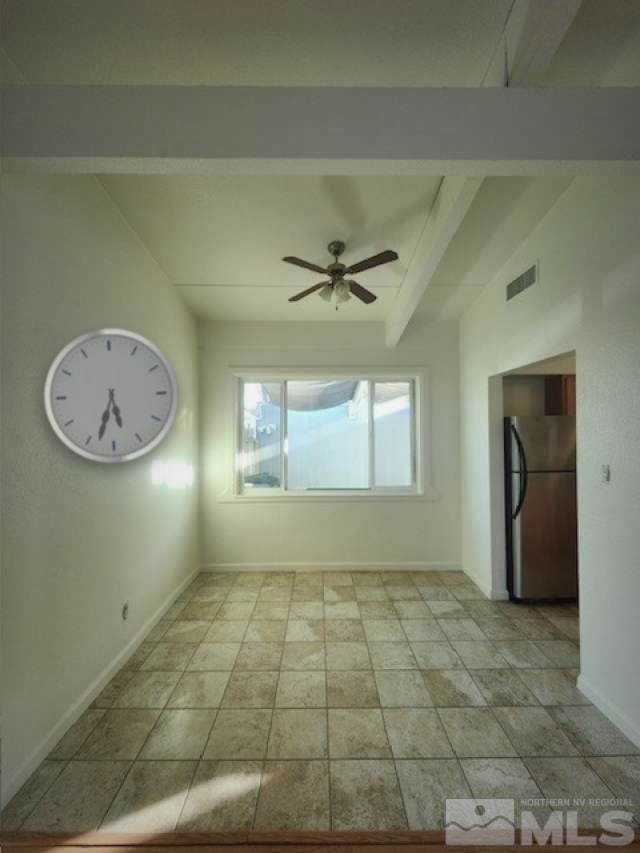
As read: 5:33
